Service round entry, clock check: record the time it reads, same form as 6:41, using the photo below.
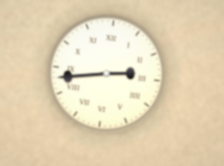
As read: 2:43
